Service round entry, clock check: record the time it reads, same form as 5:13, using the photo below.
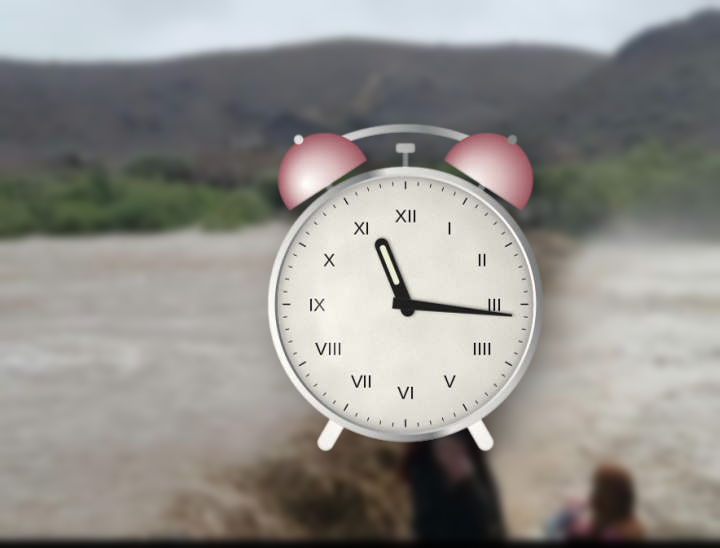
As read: 11:16
